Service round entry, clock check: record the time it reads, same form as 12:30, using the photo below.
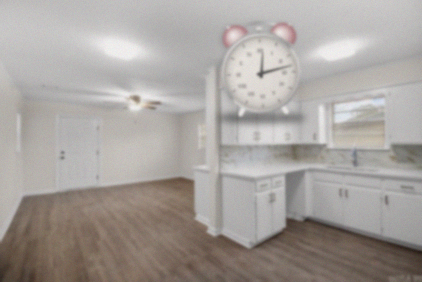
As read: 12:13
